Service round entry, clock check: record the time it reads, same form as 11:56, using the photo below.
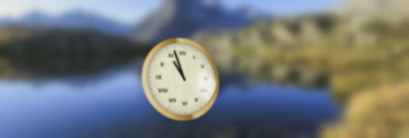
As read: 10:57
